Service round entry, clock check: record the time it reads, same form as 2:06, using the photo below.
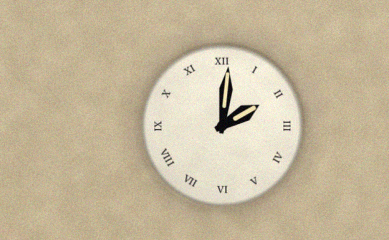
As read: 2:01
